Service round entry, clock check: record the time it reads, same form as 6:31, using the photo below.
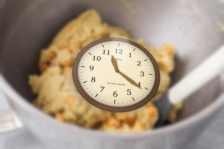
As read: 11:21
